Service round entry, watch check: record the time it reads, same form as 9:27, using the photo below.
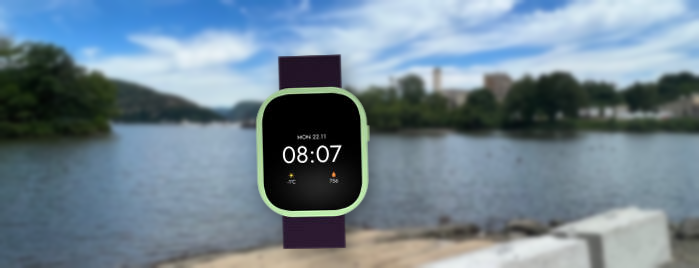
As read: 8:07
